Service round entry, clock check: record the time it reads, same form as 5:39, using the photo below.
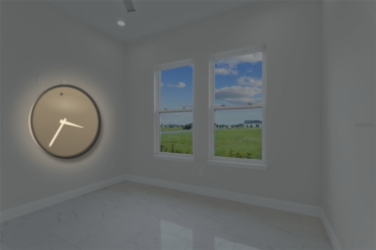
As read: 3:36
